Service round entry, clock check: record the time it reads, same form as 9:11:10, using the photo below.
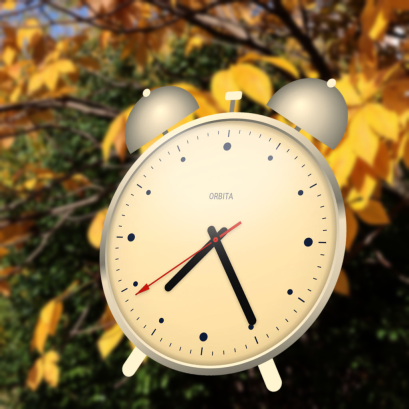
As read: 7:24:39
